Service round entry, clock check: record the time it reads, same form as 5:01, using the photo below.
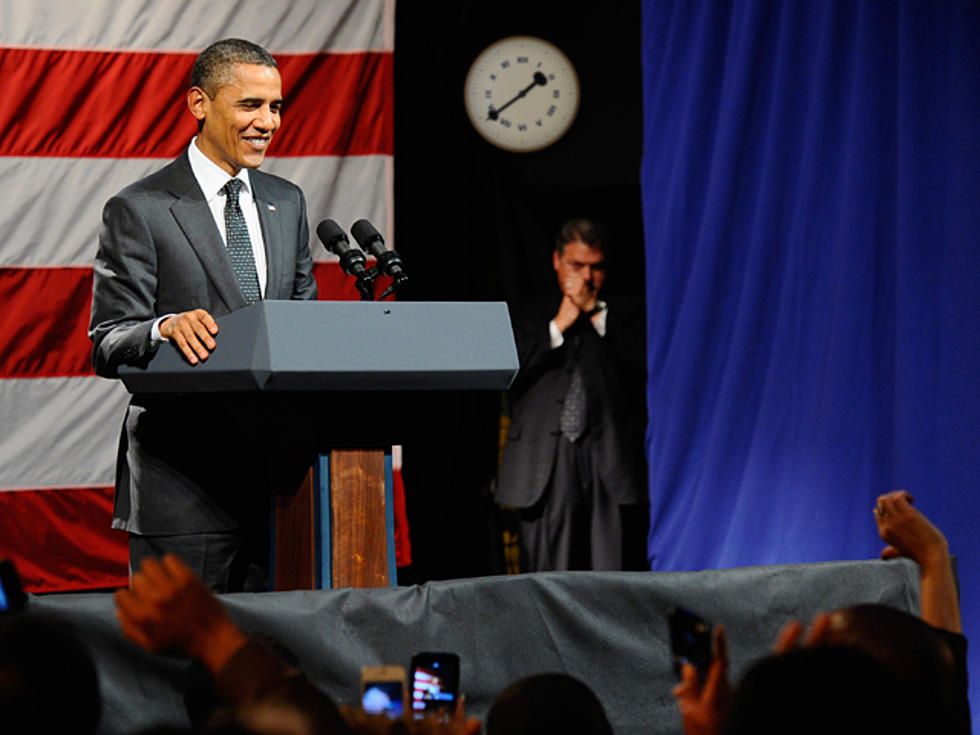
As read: 1:39
